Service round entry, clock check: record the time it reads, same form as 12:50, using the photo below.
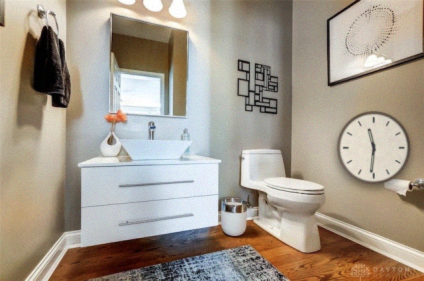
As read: 11:31
